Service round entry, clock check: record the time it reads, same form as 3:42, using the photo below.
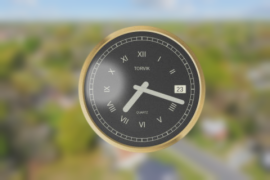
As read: 7:18
